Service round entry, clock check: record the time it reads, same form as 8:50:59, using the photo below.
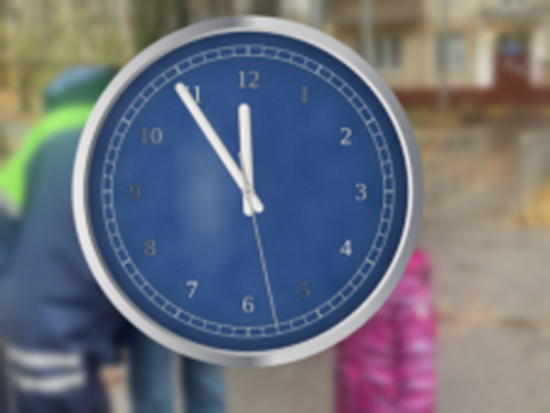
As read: 11:54:28
